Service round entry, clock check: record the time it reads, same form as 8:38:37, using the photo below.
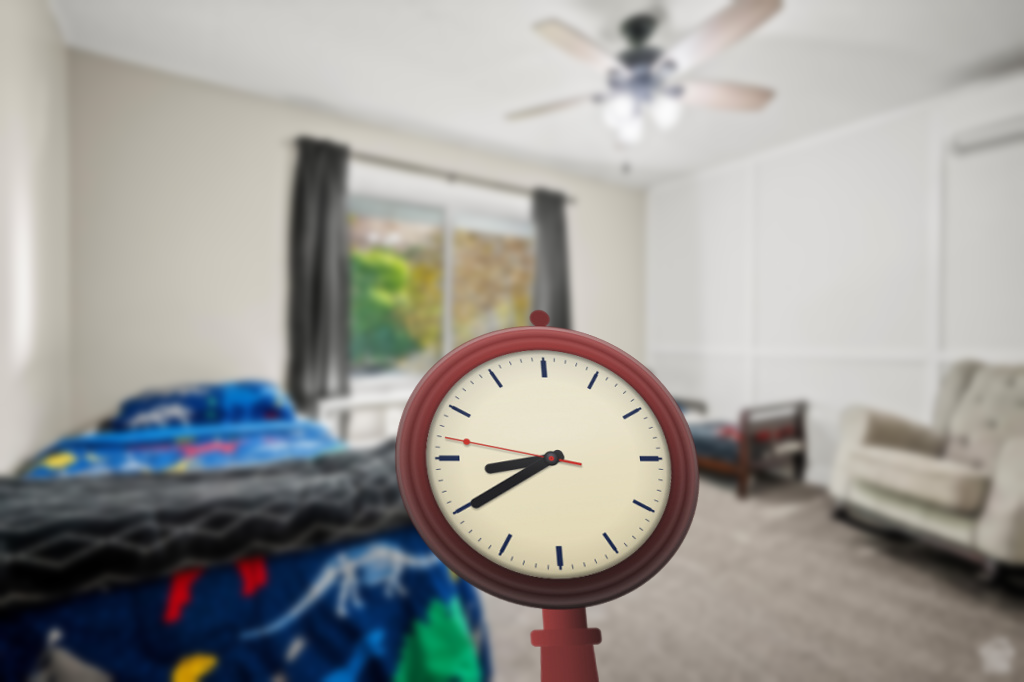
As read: 8:39:47
